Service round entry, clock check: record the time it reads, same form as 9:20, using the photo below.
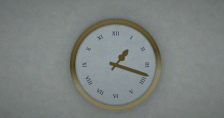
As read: 1:18
